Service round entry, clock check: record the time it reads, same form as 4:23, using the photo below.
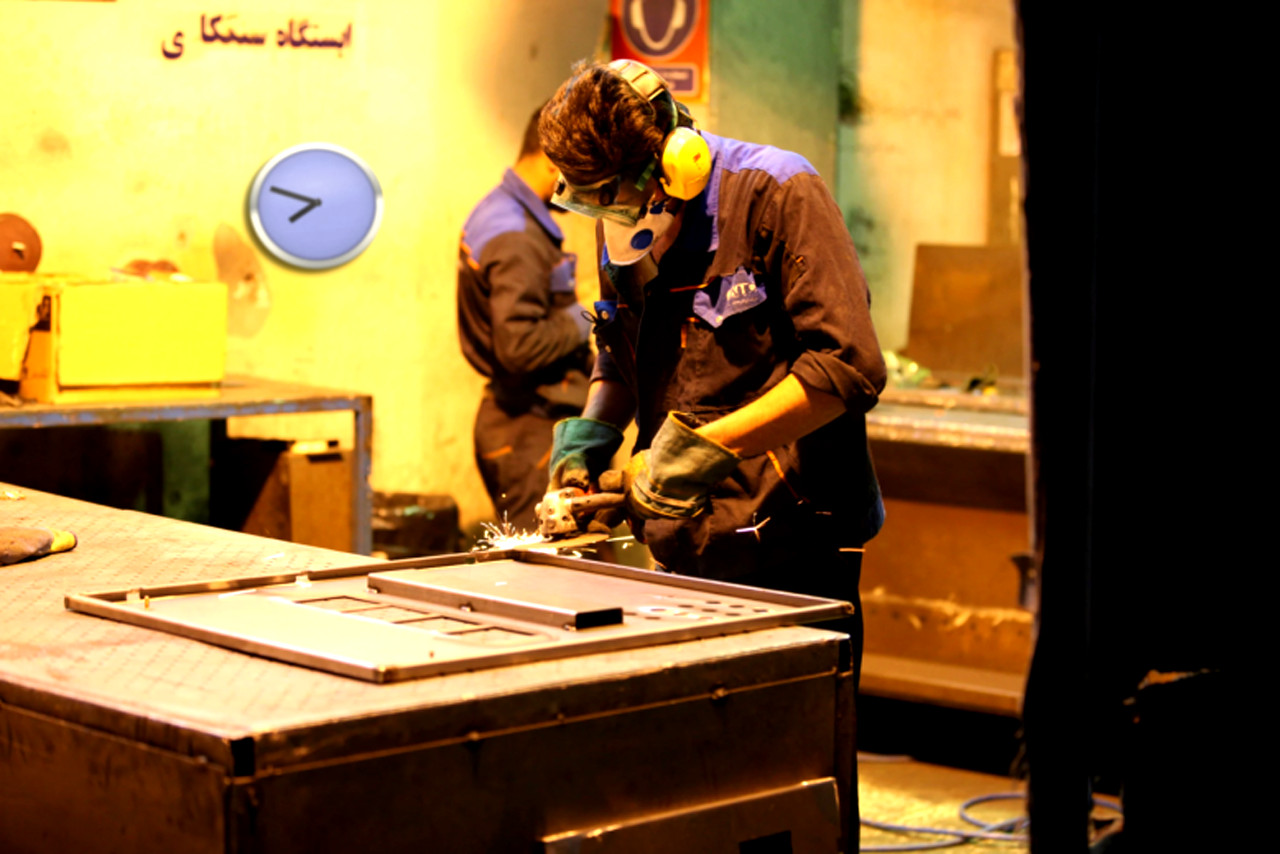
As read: 7:48
